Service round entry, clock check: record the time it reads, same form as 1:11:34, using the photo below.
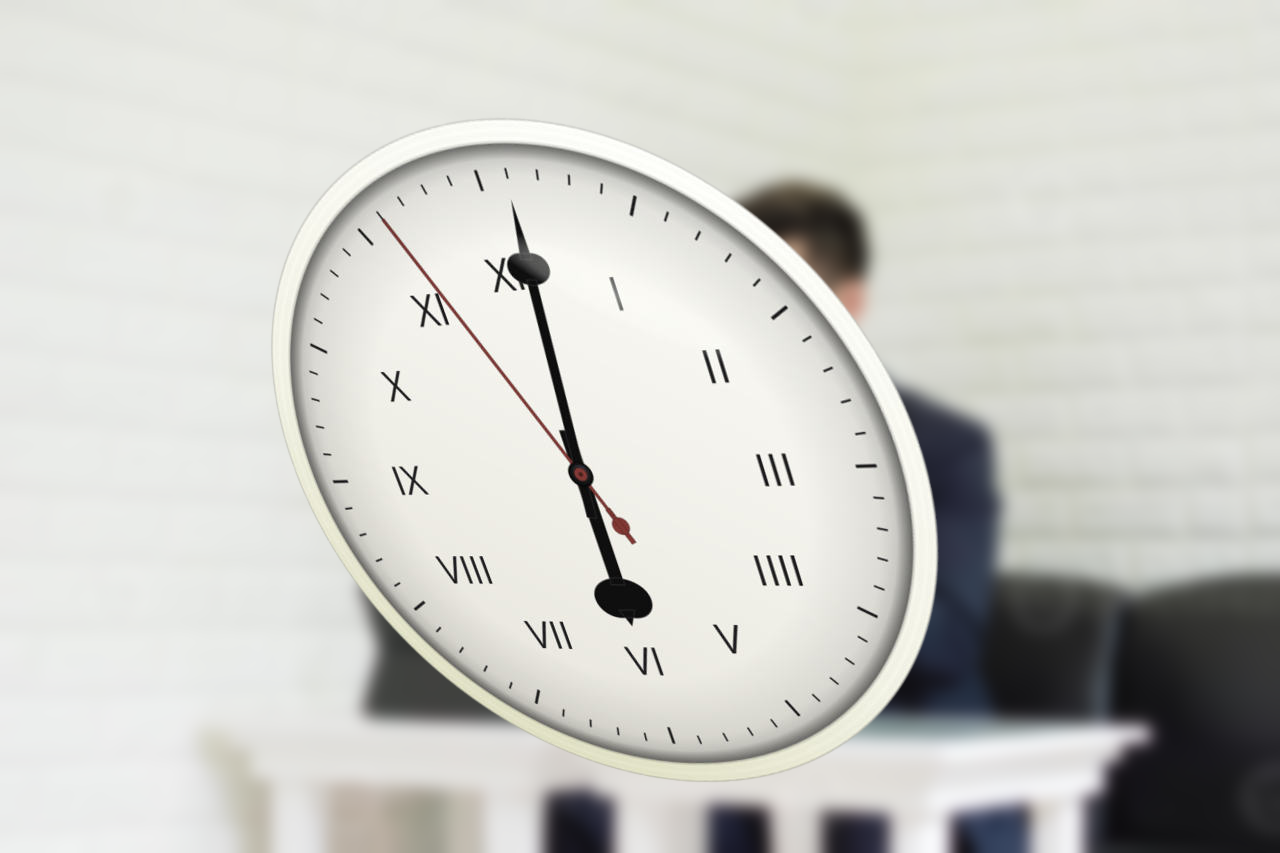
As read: 6:00:56
